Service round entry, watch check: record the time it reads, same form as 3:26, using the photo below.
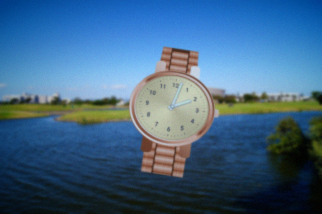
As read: 2:02
